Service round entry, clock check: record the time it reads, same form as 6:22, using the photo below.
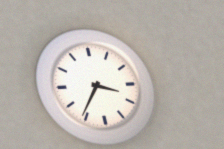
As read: 3:36
